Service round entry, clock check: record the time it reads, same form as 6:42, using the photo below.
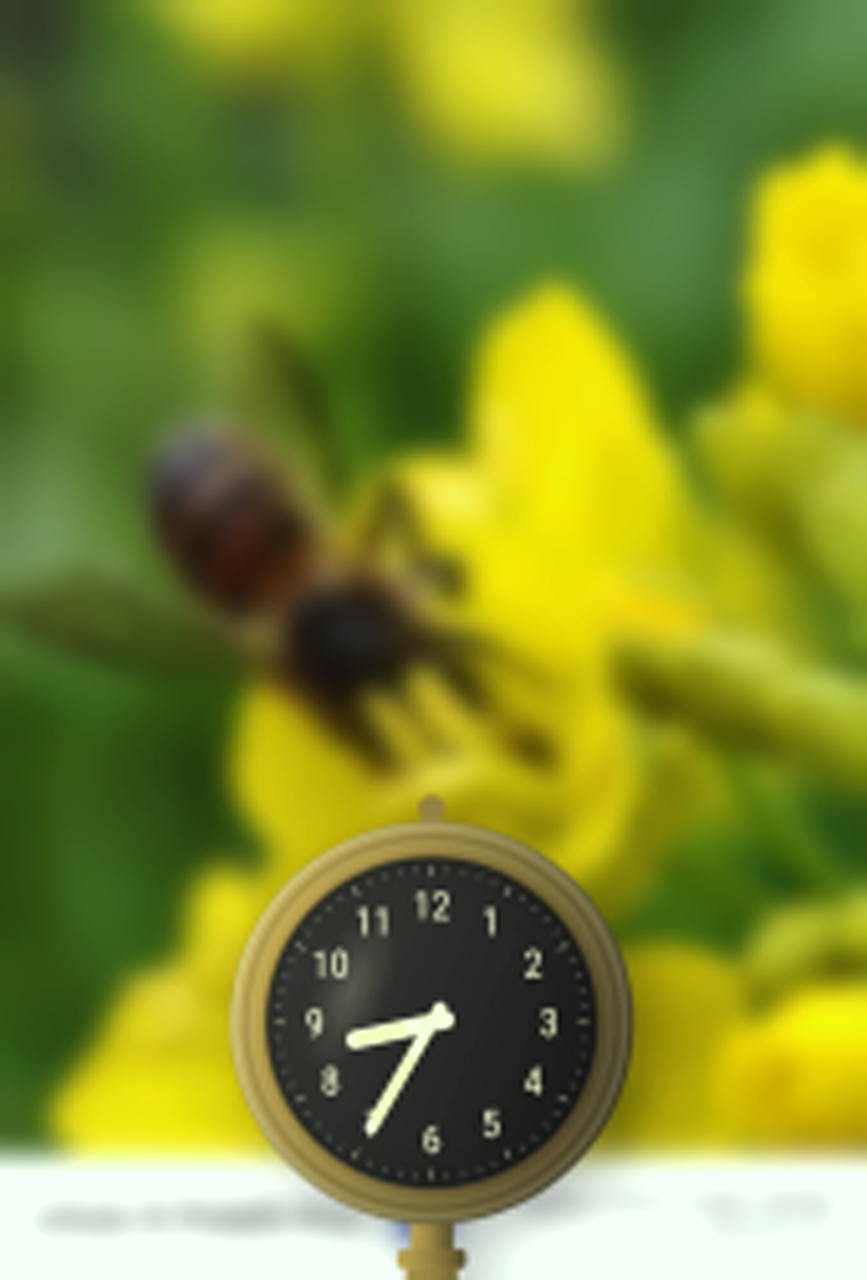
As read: 8:35
